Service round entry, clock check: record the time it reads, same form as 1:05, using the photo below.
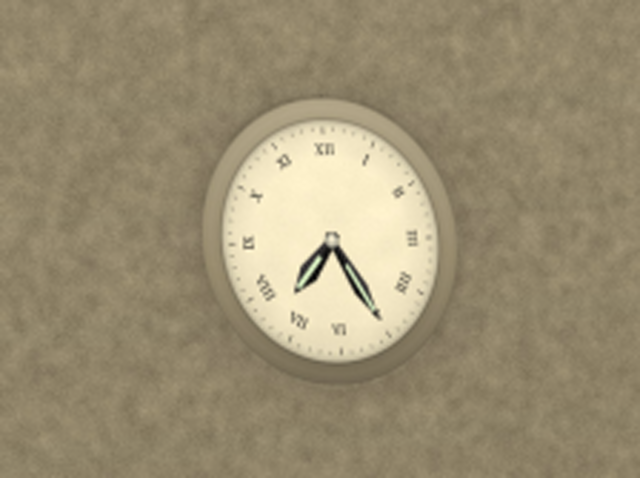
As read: 7:25
